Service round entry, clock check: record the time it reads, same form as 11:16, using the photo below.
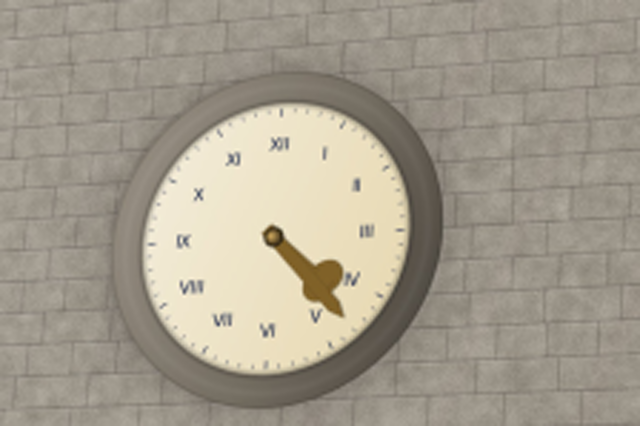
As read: 4:23
